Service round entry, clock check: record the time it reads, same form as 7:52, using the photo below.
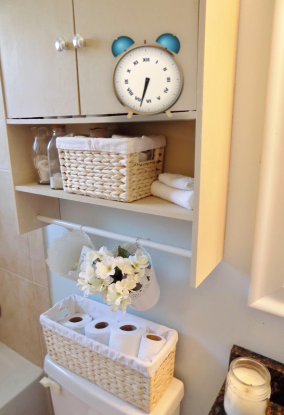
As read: 6:33
